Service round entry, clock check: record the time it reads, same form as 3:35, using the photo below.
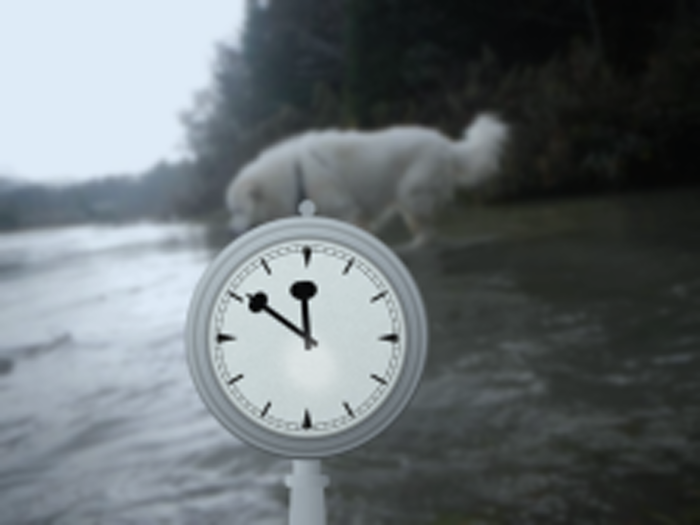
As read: 11:51
